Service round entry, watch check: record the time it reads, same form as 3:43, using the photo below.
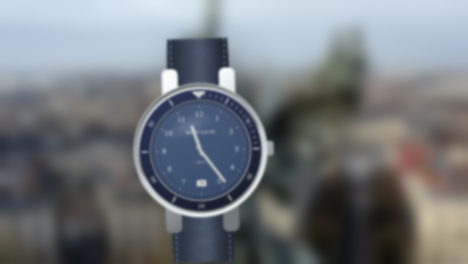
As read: 11:24
